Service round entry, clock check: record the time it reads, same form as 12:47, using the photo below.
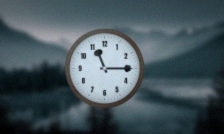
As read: 11:15
